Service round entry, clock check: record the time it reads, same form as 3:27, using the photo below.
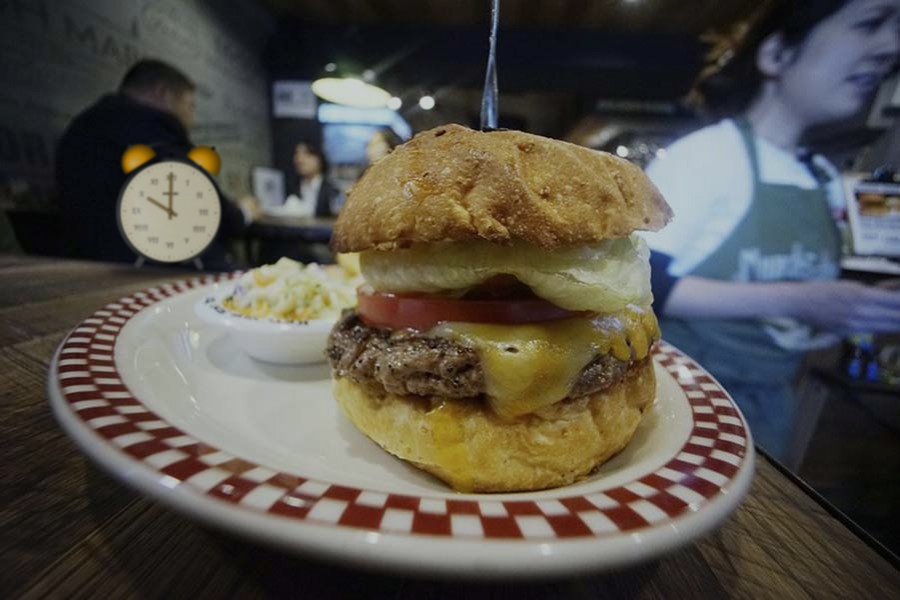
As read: 10:00
